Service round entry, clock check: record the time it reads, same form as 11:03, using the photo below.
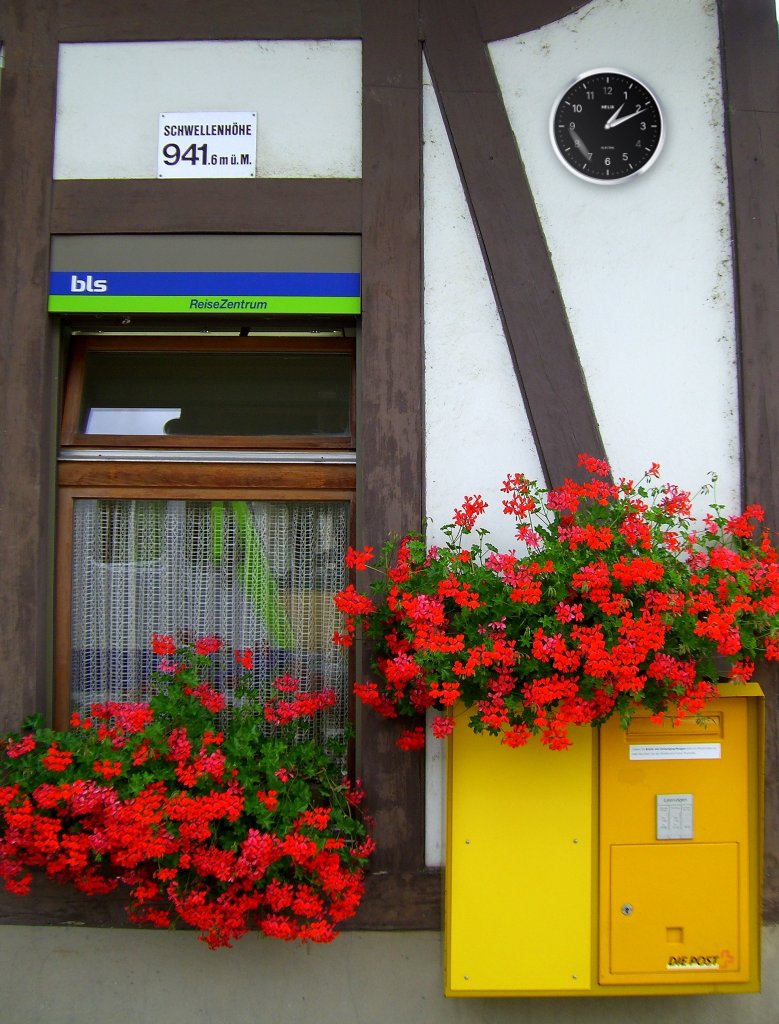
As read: 1:11
